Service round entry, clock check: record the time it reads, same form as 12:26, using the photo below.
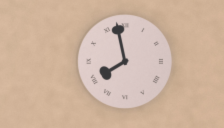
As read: 7:58
